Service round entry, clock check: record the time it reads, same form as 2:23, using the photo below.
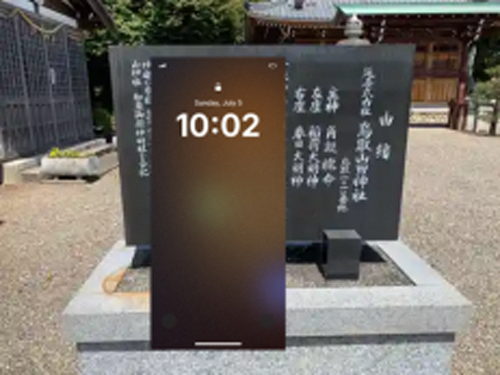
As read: 10:02
